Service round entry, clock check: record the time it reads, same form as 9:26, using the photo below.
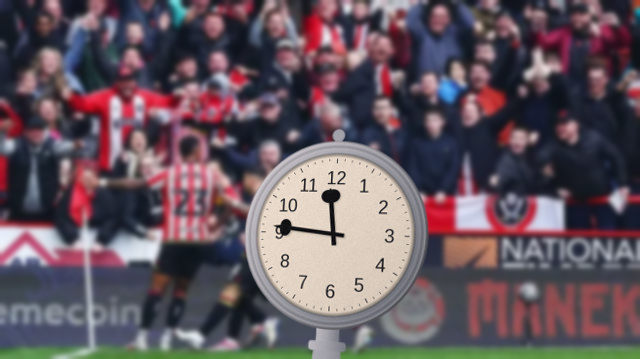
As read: 11:46
